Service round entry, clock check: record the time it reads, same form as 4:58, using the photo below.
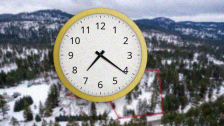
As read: 7:21
